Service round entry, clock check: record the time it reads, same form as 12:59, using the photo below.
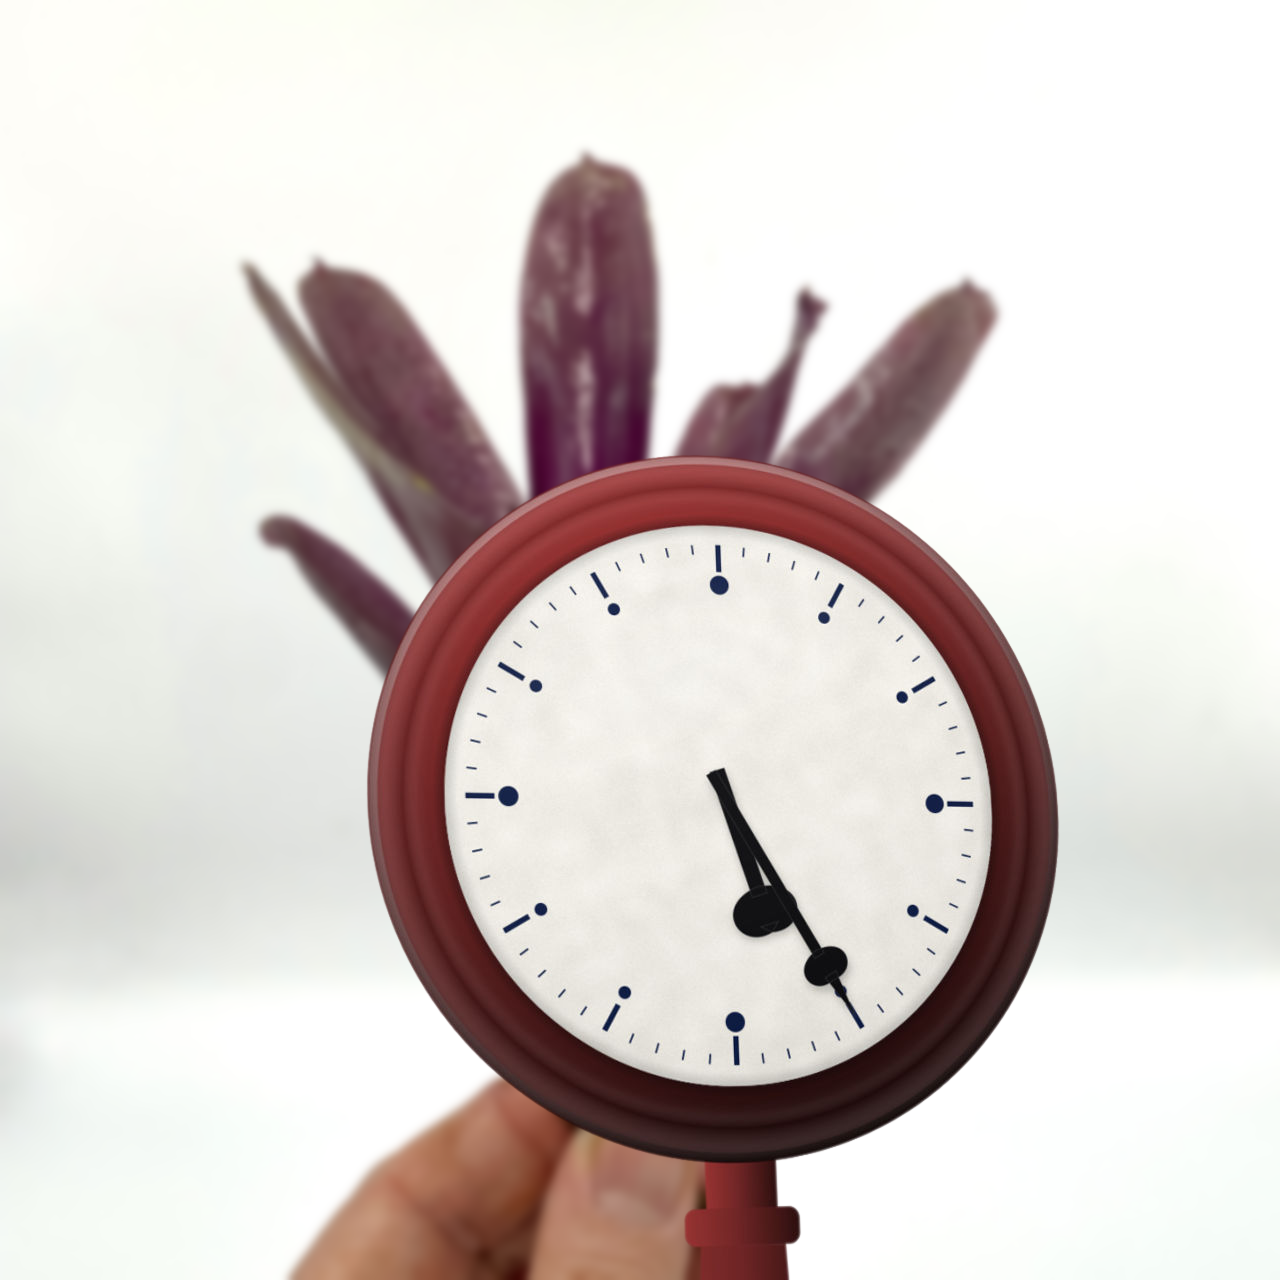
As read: 5:25
